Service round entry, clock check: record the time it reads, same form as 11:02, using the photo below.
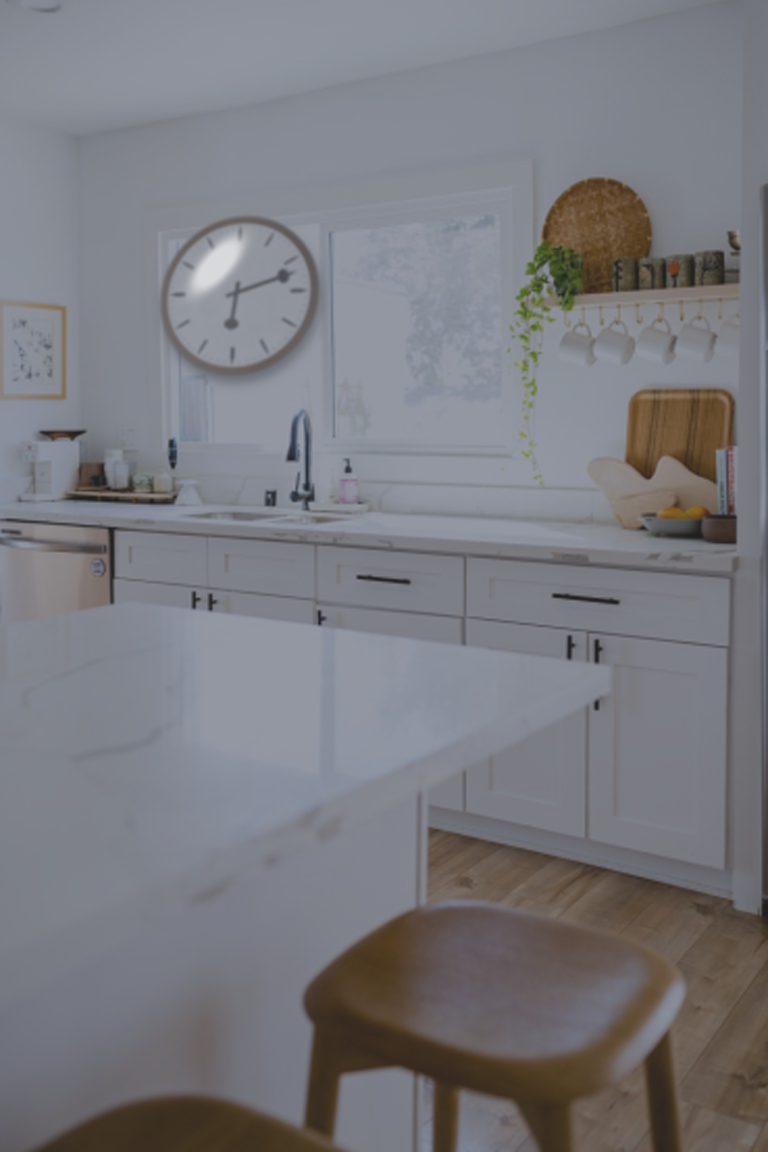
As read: 6:12
